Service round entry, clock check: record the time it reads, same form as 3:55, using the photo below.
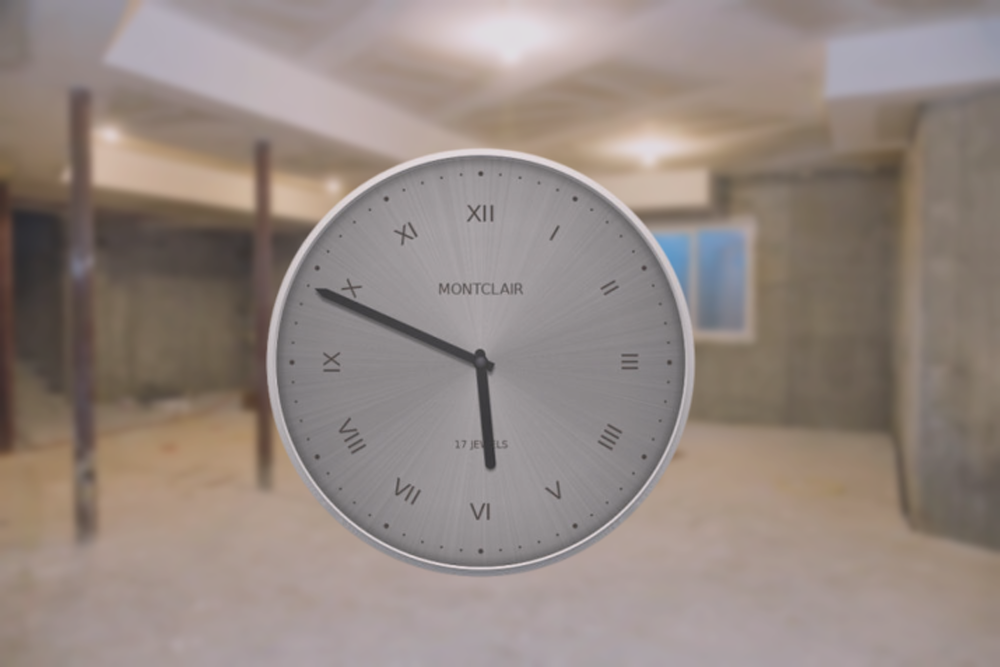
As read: 5:49
